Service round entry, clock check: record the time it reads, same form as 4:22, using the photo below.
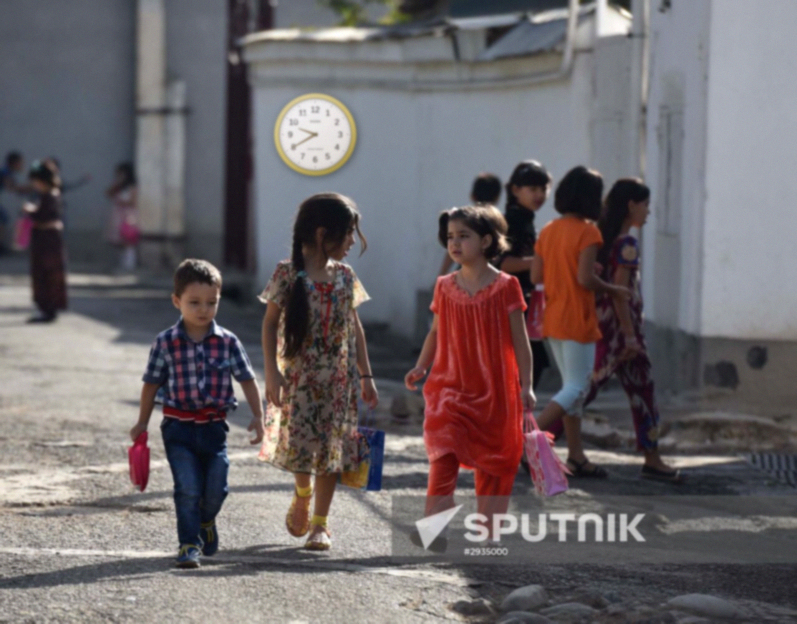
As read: 9:40
